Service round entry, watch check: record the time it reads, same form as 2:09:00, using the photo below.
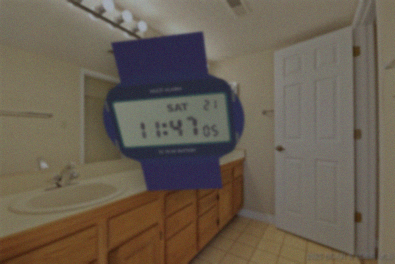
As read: 11:47:05
